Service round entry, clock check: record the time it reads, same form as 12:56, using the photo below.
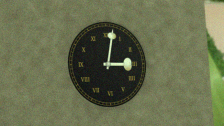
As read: 3:02
